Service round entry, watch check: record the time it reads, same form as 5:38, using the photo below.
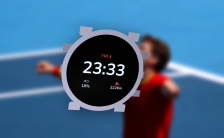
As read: 23:33
